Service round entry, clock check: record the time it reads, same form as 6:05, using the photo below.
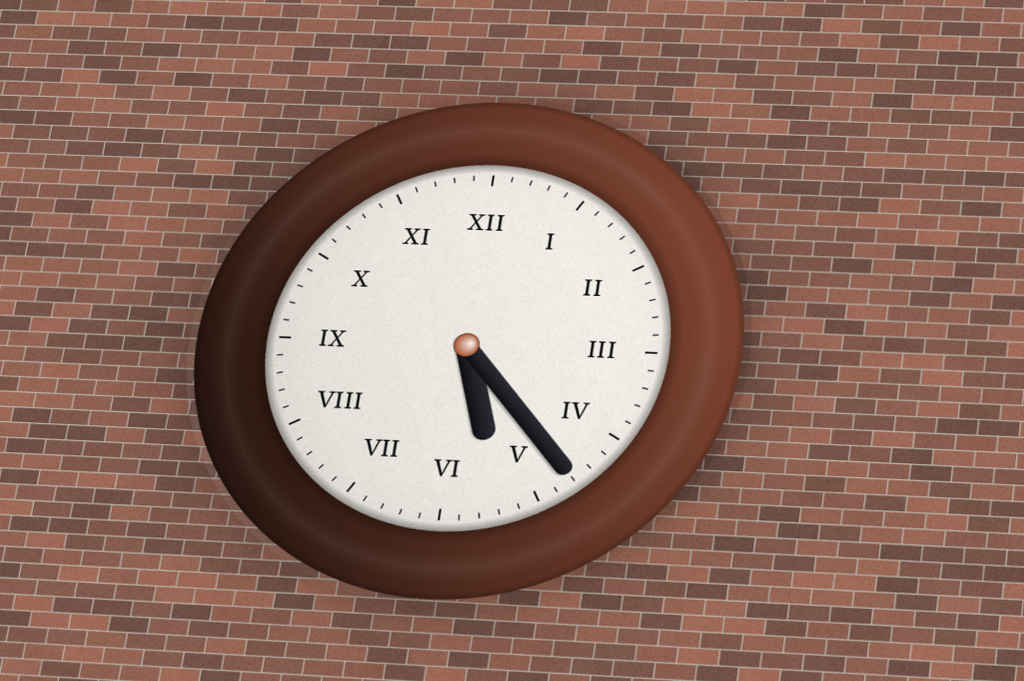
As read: 5:23
